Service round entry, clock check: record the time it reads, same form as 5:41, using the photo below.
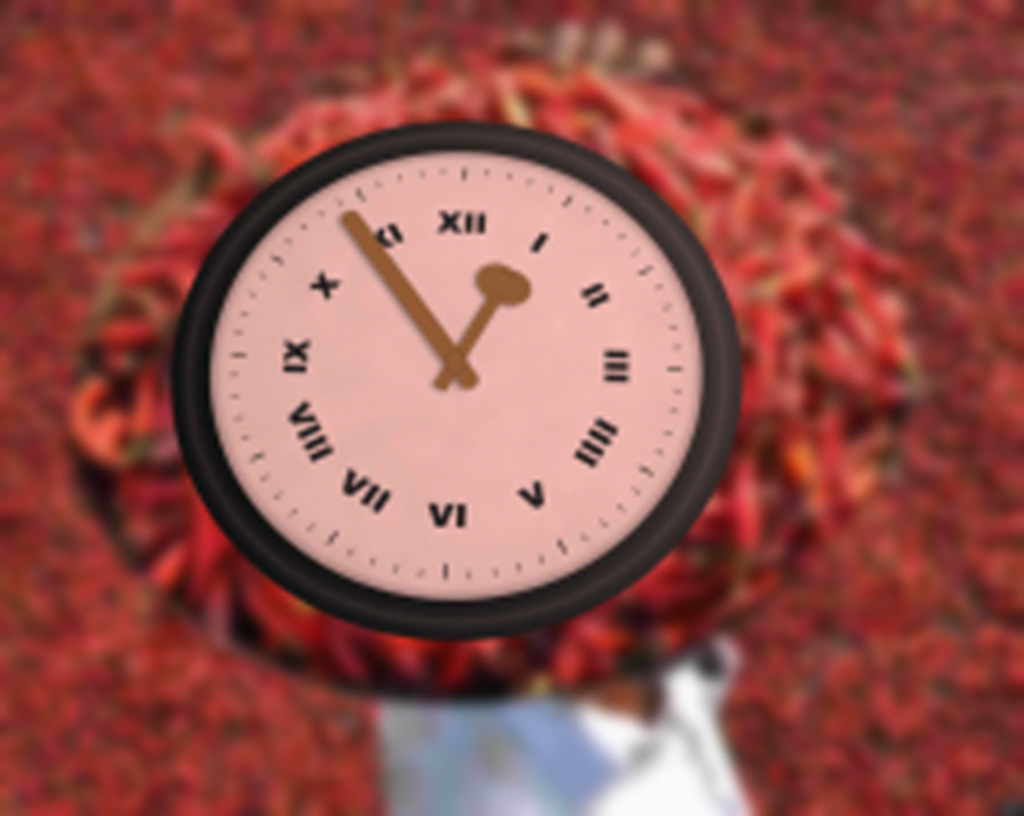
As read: 12:54
